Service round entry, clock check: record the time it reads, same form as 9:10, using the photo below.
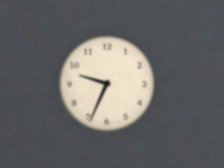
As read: 9:34
